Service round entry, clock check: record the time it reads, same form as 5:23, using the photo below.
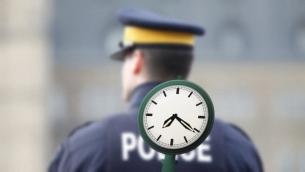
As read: 7:21
